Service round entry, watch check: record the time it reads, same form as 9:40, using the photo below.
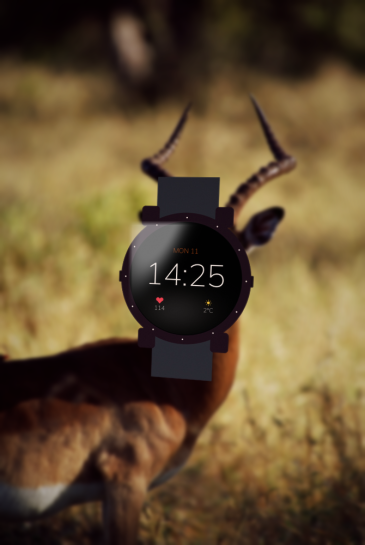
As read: 14:25
